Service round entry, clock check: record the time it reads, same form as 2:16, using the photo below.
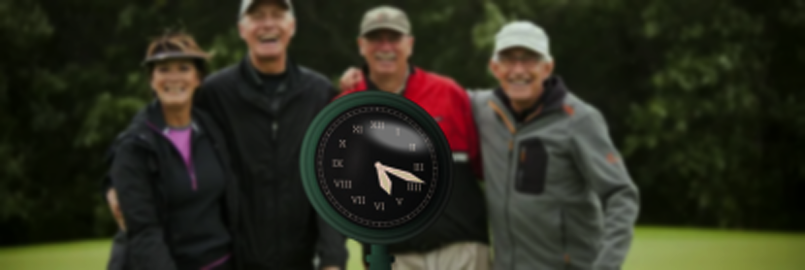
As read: 5:18
